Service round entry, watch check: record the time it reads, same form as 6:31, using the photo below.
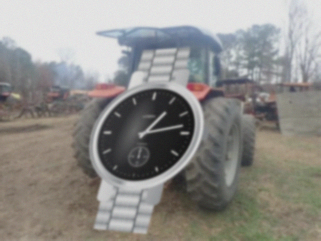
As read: 1:13
